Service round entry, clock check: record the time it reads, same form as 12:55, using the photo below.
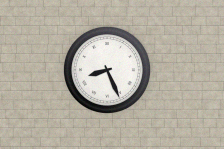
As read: 8:26
